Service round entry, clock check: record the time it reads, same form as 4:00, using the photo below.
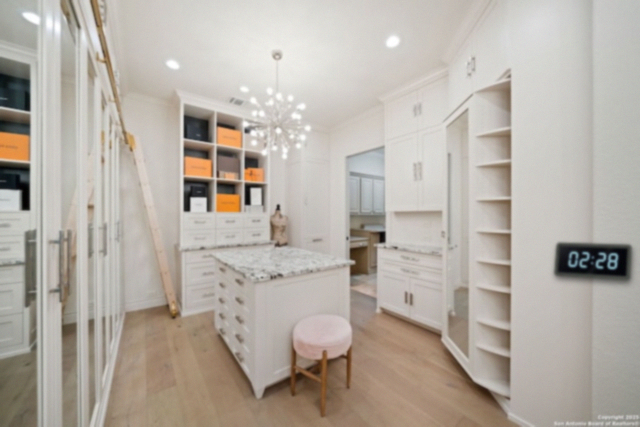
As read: 2:28
